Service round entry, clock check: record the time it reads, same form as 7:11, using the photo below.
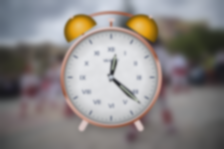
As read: 12:22
